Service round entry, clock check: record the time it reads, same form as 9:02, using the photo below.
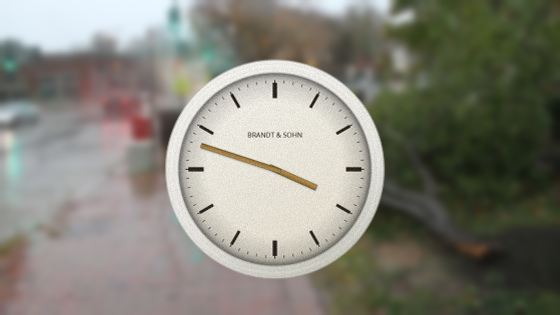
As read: 3:48
